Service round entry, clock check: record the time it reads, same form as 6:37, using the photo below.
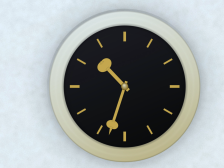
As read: 10:33
